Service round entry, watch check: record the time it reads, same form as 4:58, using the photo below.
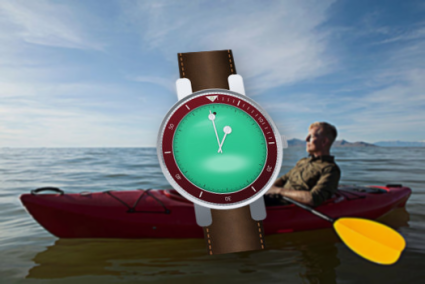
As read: 12:59
